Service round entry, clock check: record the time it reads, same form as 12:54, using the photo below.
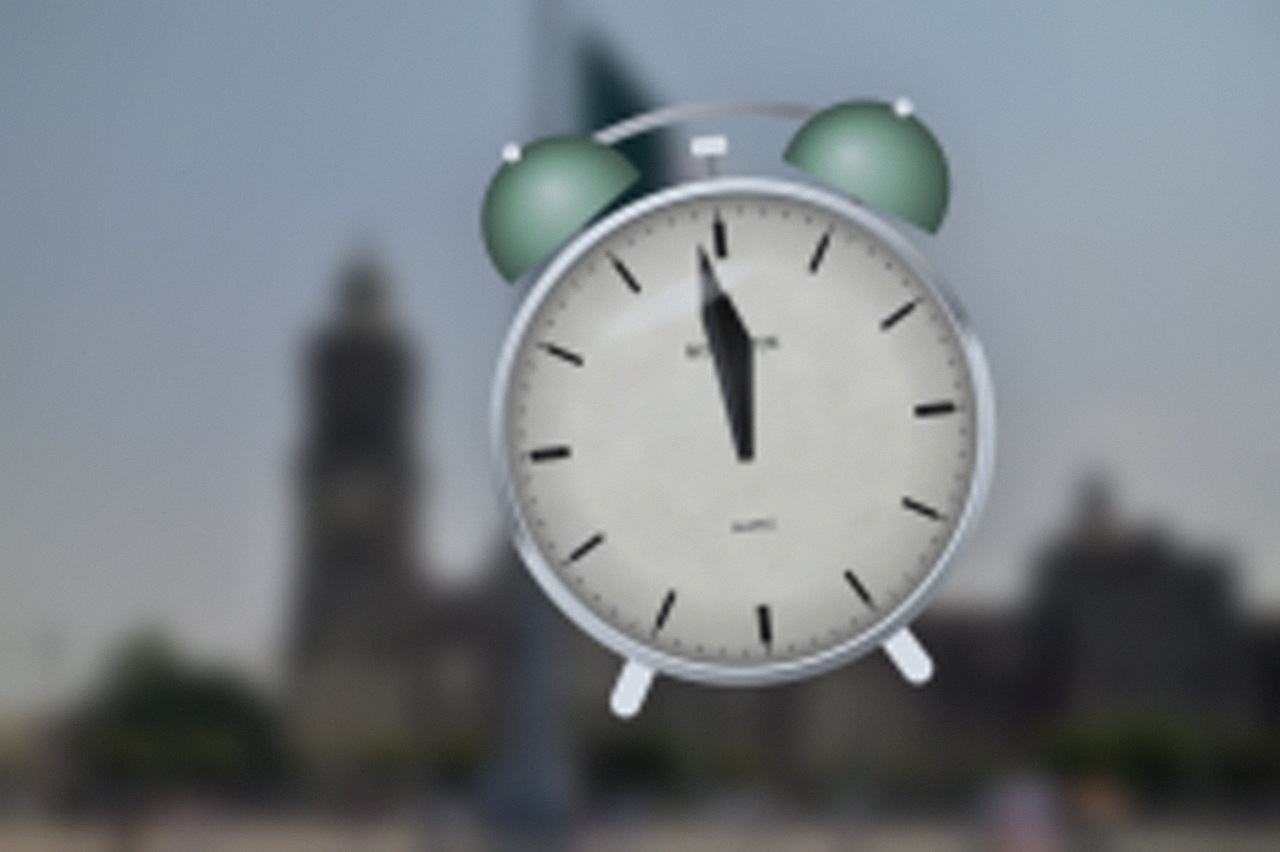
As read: 11:59
